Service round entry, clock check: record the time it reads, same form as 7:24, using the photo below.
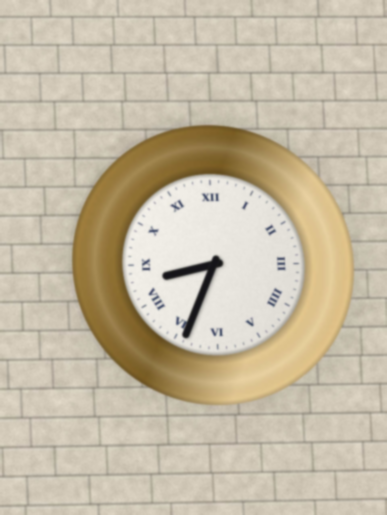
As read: 8:34
